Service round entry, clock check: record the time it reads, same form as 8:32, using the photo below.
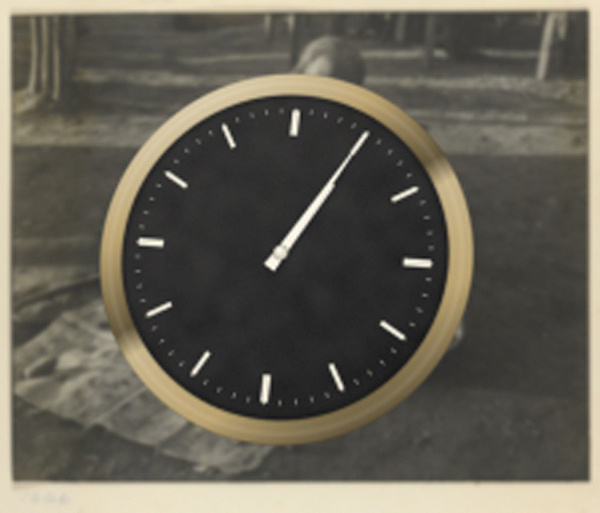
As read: 1:05
